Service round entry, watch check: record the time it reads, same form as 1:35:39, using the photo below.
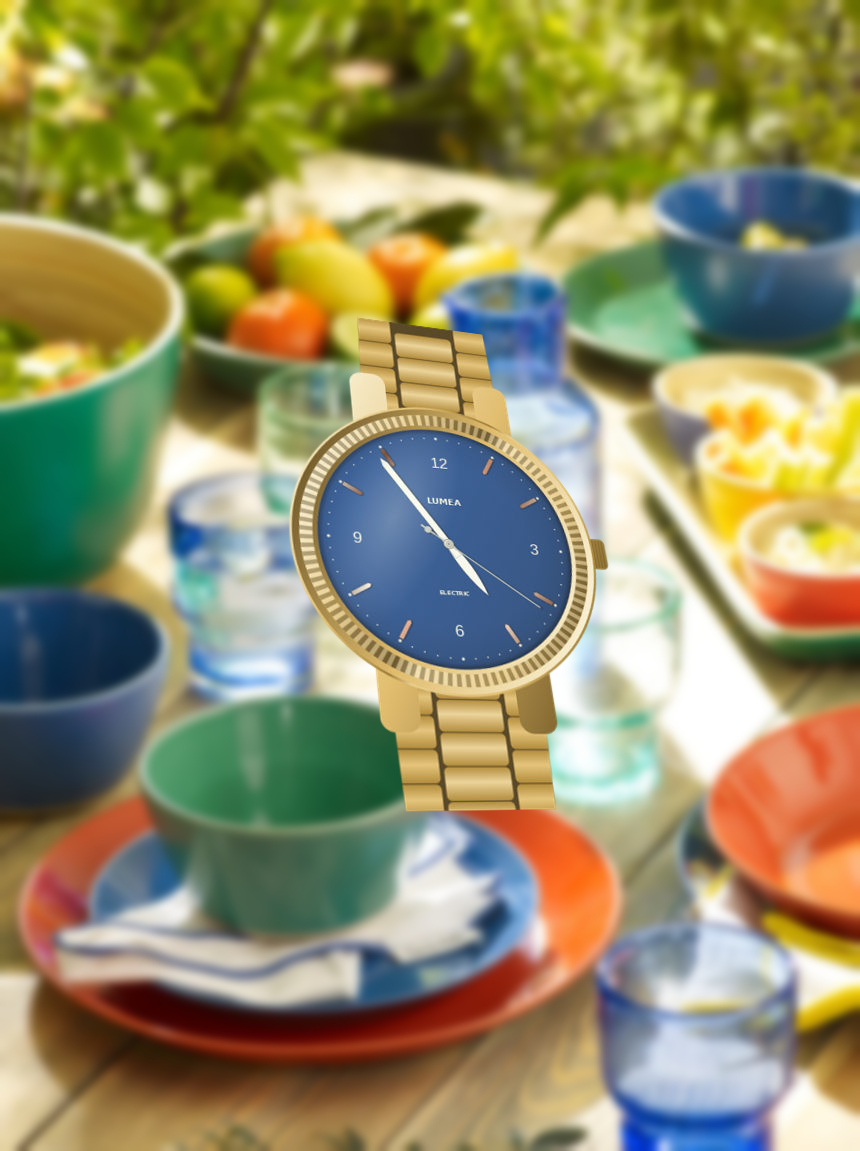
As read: 4:54:21
